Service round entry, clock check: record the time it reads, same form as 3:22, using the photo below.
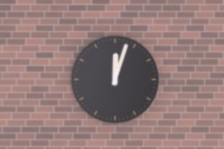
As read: 12:03
